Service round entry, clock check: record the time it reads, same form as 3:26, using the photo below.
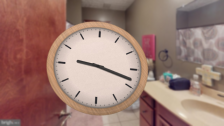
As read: 9:18
